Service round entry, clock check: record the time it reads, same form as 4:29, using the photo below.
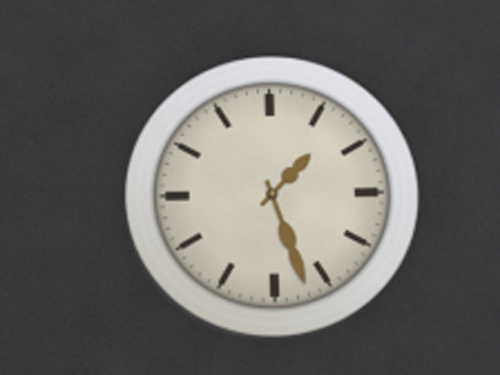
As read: 1:27
